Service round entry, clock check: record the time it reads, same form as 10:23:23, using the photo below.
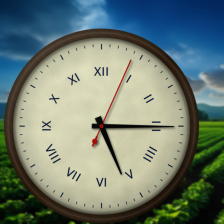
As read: 5:15:04
